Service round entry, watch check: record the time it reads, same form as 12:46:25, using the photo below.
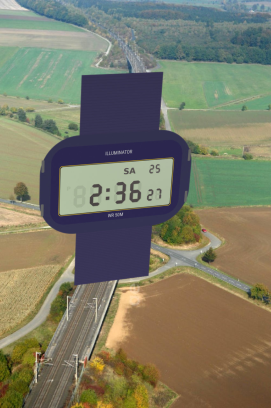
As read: 2:36:27
